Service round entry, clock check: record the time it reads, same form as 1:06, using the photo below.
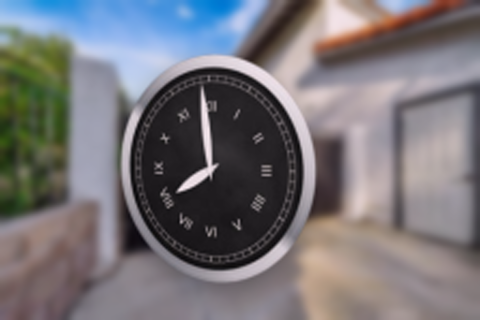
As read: 7:59
